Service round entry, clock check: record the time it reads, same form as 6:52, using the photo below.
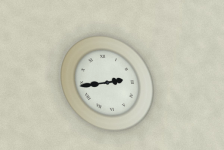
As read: 2:44
